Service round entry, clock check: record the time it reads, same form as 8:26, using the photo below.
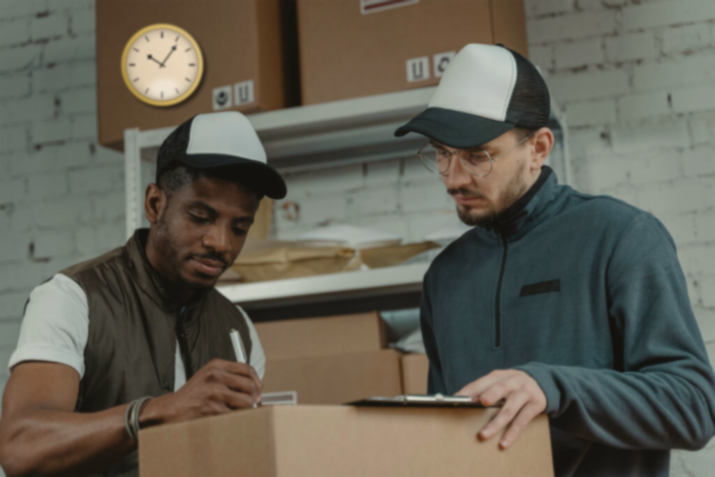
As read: 10:06
